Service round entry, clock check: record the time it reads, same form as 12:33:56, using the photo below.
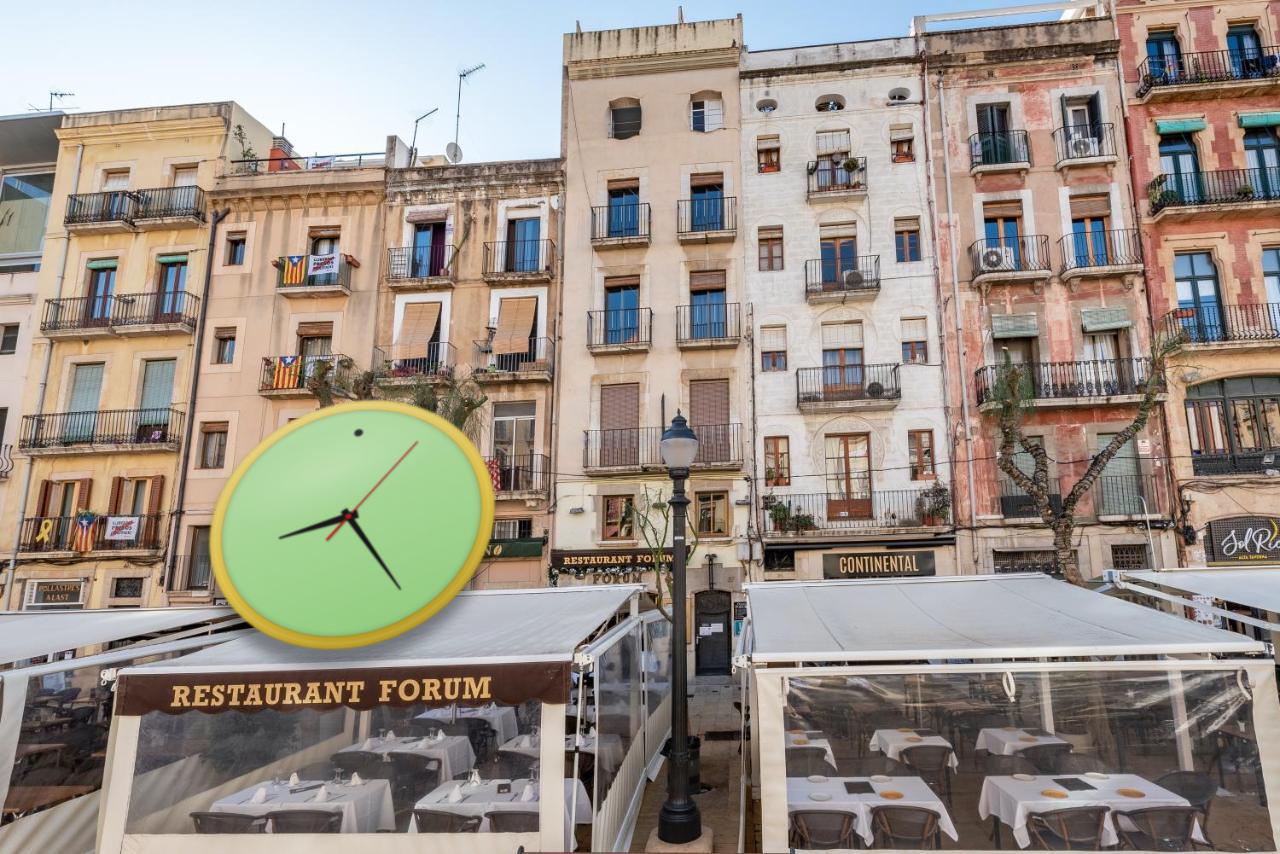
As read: 8:24:06
